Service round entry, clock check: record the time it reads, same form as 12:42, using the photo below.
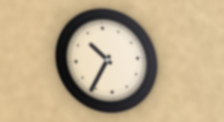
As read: 10:36
